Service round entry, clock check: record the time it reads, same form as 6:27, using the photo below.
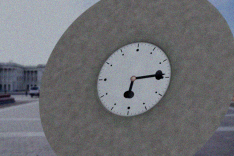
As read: 6:14
